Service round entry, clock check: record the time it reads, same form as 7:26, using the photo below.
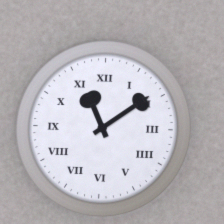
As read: 11:09
